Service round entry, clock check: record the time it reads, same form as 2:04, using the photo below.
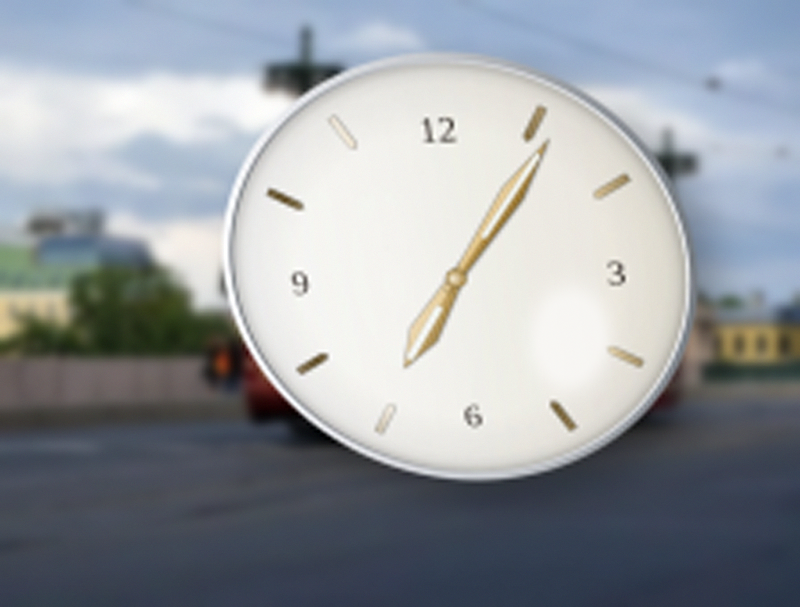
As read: 7:06
